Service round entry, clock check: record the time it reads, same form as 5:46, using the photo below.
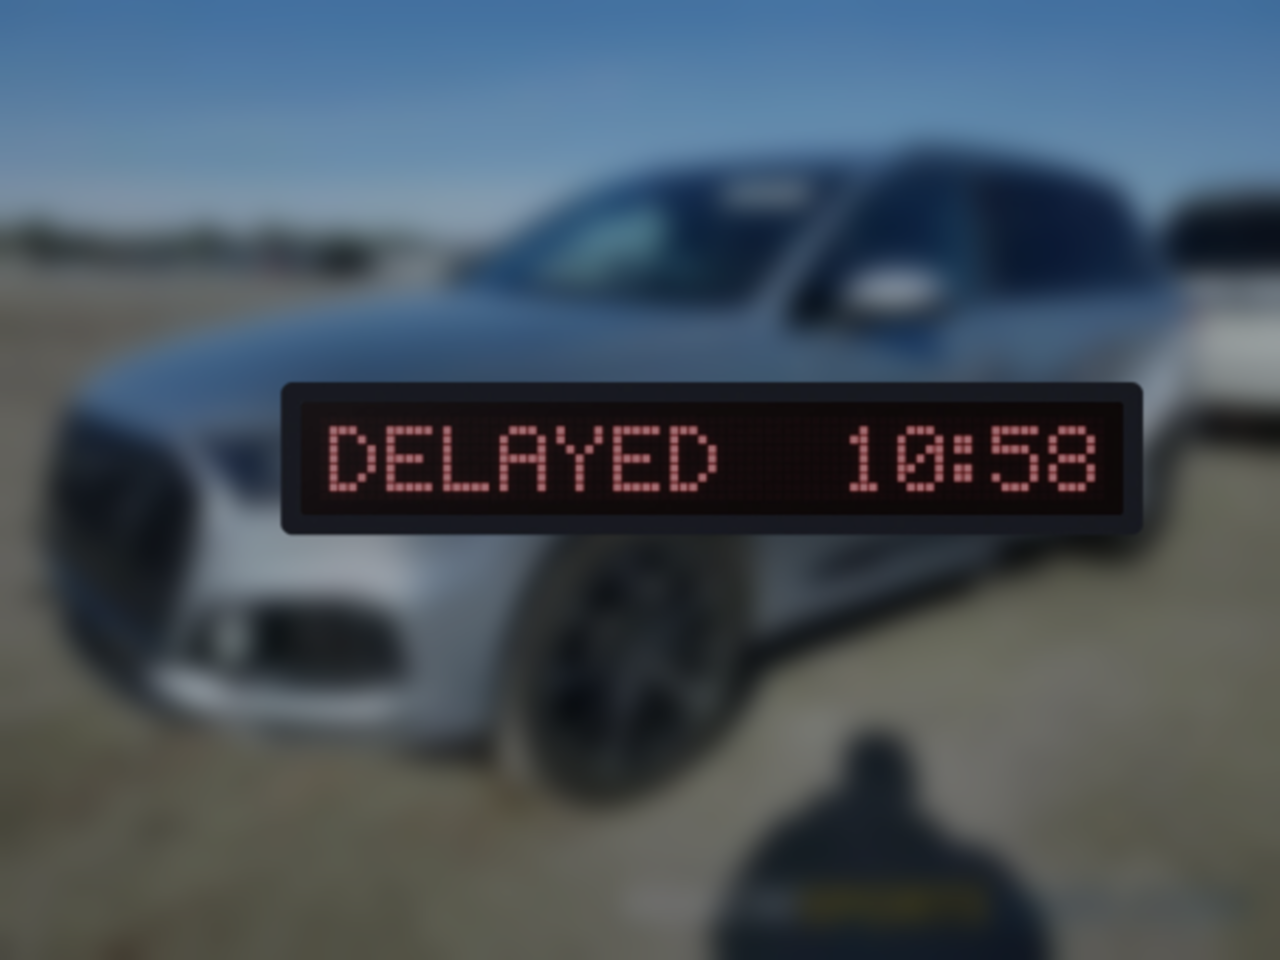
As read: 10:58
